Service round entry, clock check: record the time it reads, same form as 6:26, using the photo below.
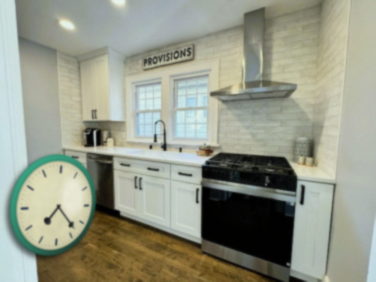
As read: 7:23
